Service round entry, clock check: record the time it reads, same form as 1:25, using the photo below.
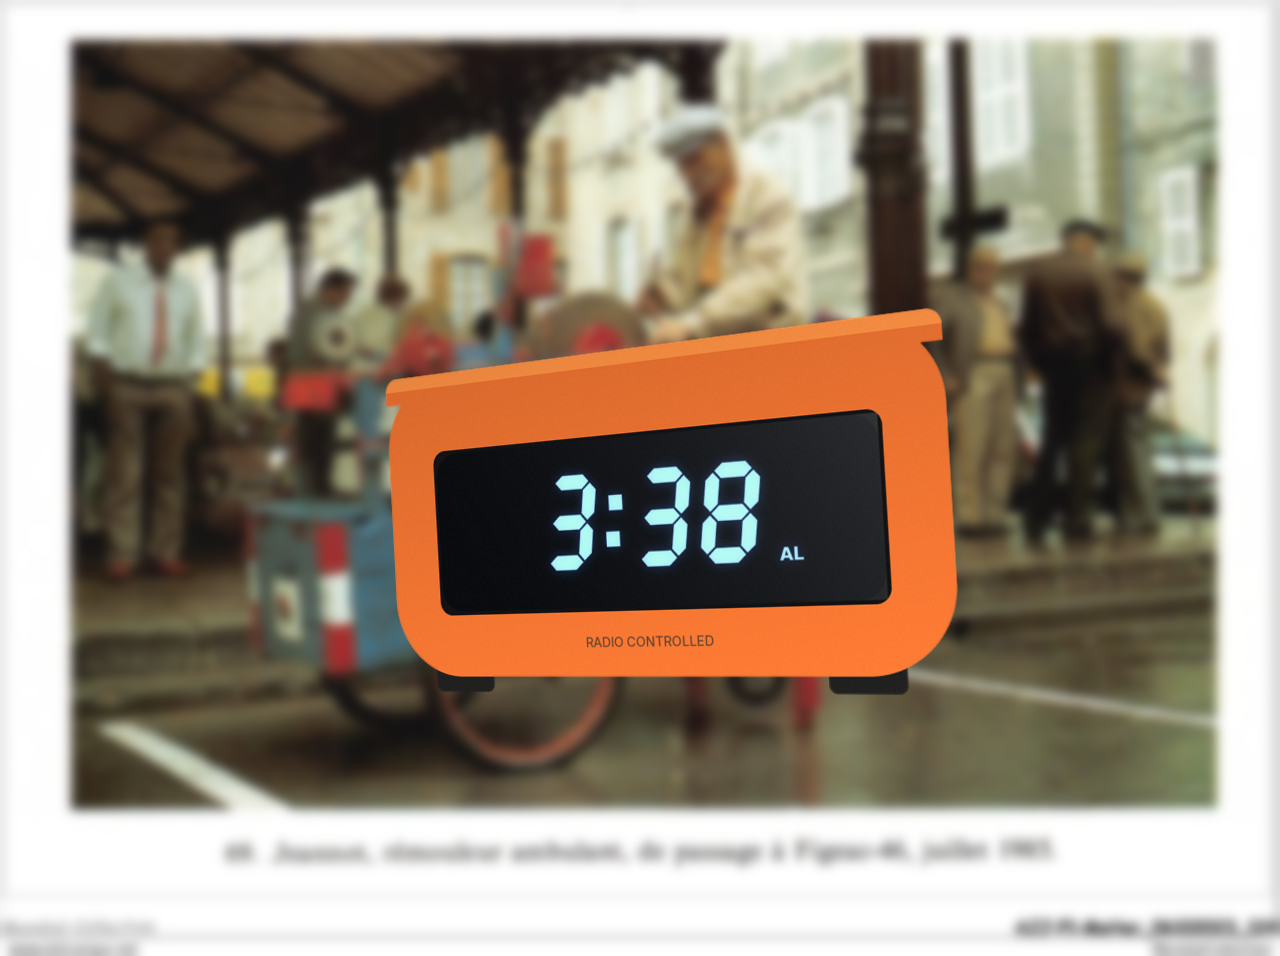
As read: 3:38
